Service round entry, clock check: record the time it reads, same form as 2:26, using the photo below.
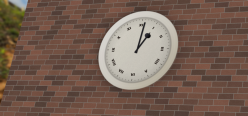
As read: 1:01
